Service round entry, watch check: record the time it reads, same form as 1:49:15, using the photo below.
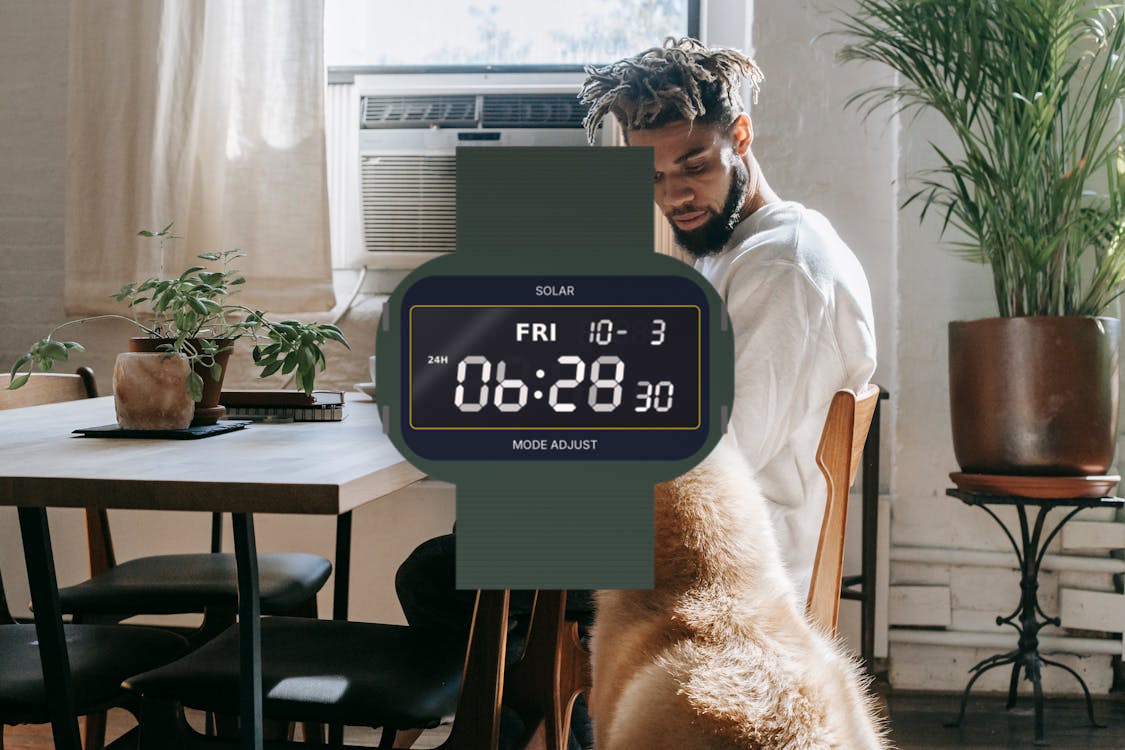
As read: 6:28:30
